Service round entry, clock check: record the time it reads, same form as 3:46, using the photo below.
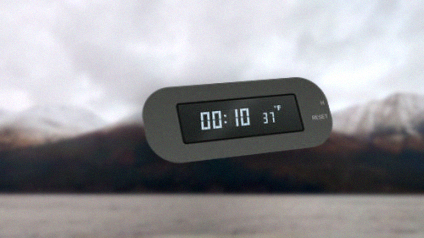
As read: 0:10
